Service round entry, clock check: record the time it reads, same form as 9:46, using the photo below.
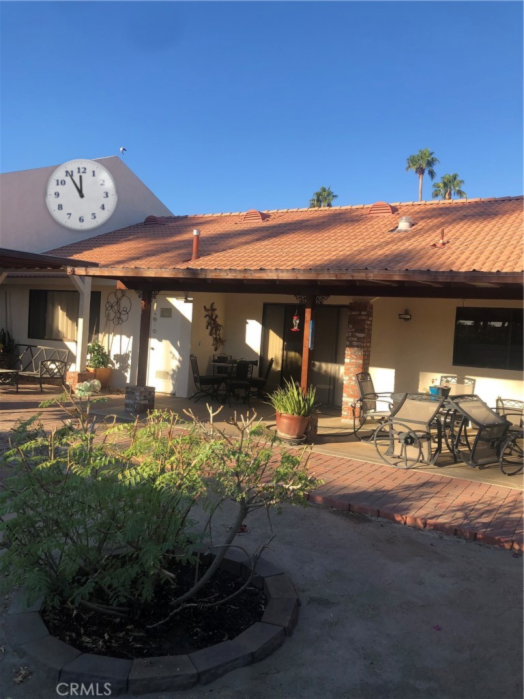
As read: 11:55
